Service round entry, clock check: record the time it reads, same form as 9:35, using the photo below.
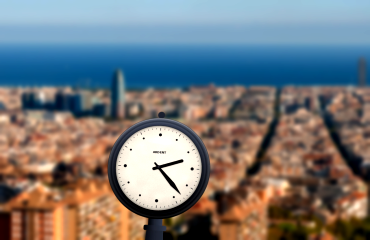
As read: 2:23
